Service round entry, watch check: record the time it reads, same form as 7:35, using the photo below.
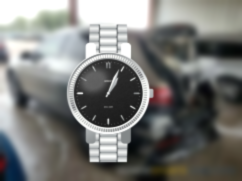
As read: 1:04
